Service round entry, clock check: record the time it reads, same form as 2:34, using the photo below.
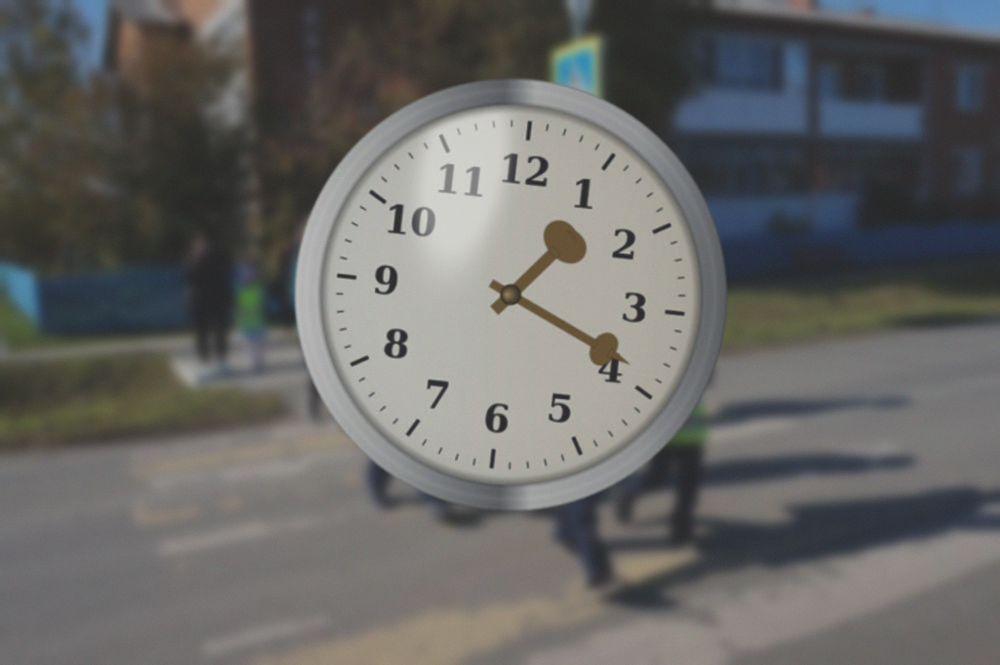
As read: 1:19
